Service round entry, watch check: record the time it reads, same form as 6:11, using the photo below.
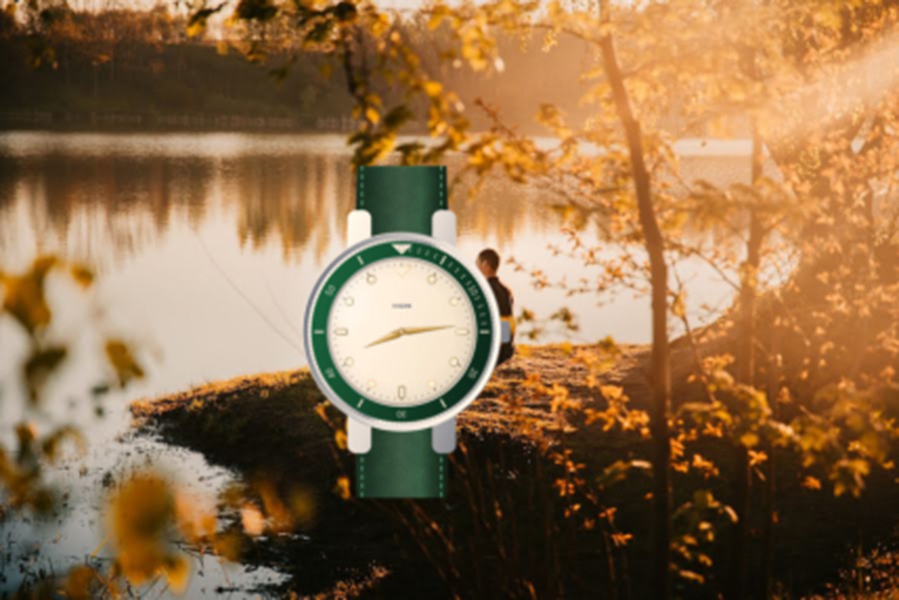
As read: 8:14
